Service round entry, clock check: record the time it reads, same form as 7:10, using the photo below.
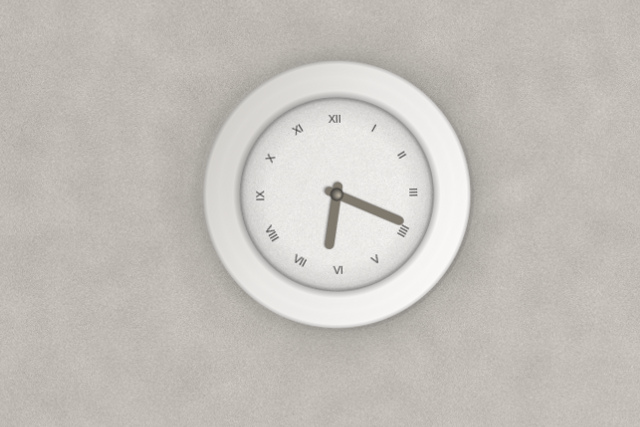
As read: 6:19
